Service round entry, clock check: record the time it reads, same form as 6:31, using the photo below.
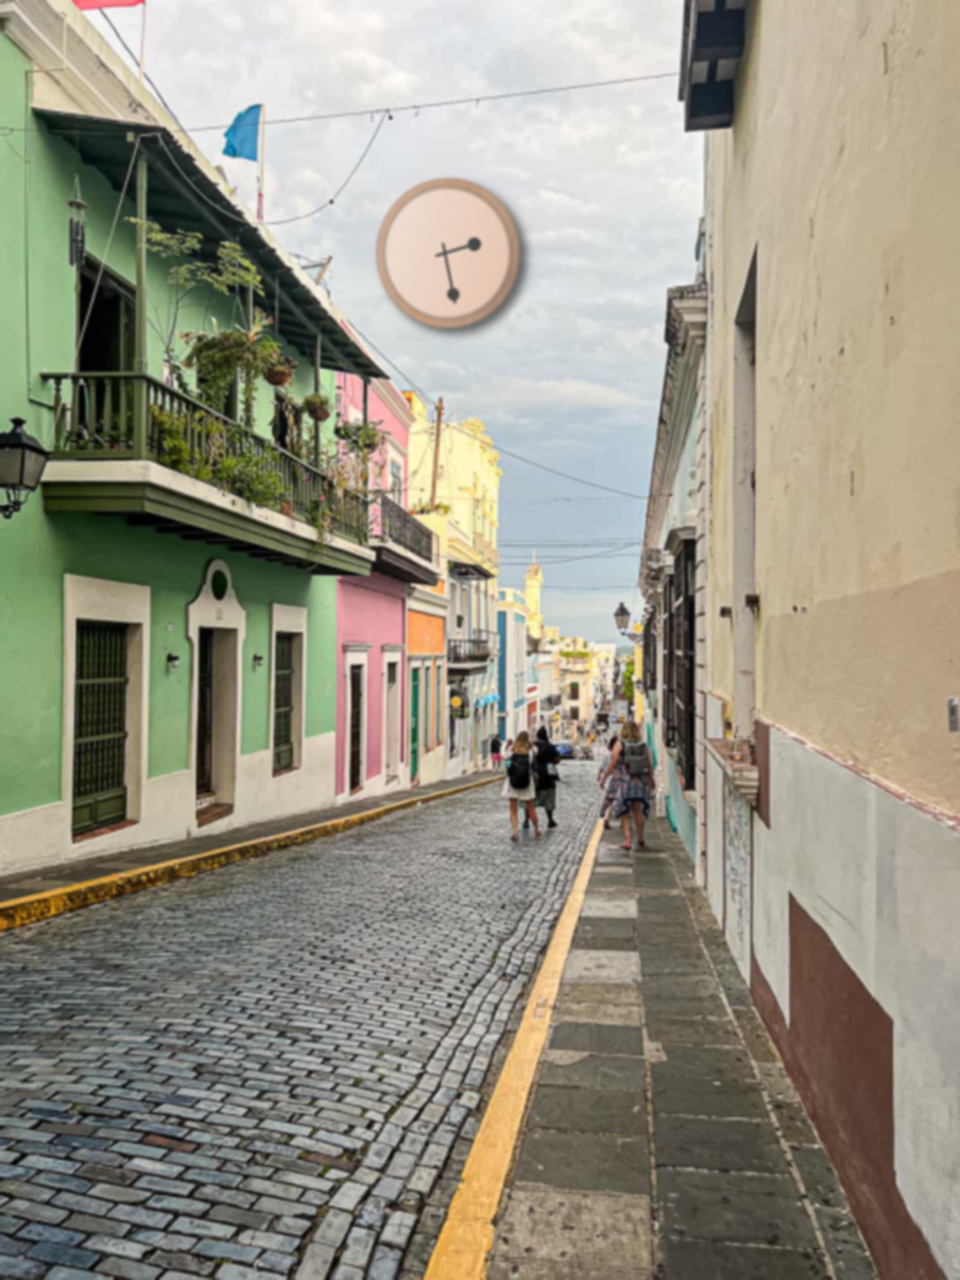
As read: 2:28
